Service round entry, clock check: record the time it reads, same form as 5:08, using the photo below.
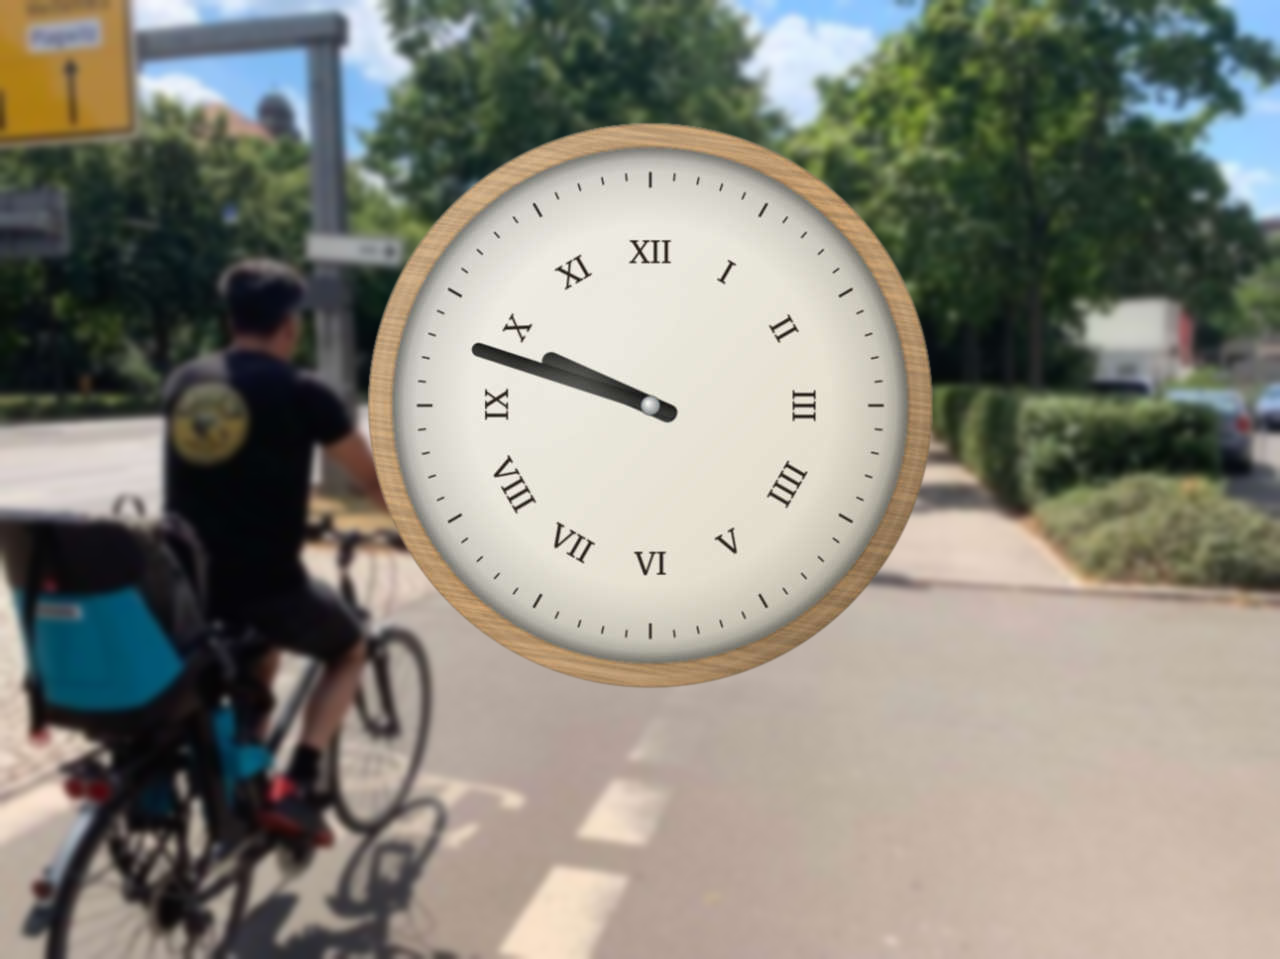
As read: 9:48
